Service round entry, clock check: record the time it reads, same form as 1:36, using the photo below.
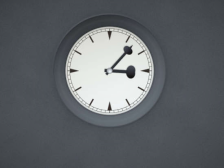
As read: 3:07
